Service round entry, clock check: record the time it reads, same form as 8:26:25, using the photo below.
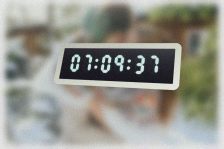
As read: 7:09:37
